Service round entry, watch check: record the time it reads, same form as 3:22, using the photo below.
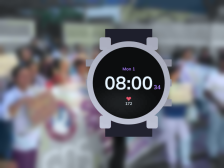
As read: 8:00
